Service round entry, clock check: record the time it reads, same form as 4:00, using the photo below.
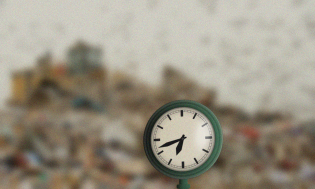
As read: 6:42
